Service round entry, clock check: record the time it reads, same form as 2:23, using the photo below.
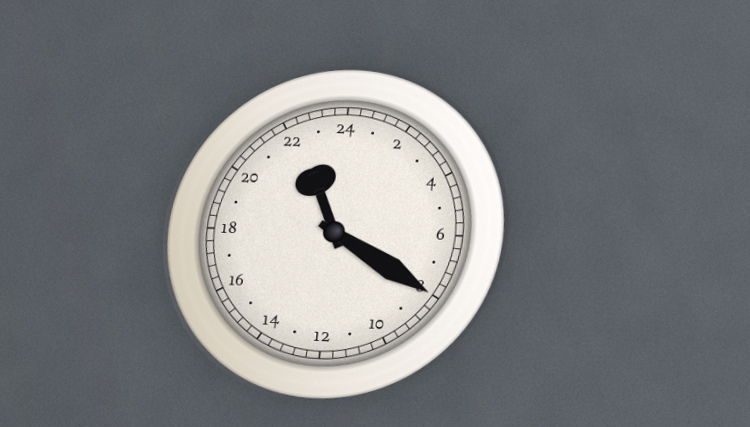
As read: 22:20
